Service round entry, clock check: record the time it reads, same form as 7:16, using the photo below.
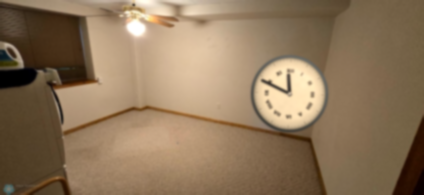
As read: 11:49
